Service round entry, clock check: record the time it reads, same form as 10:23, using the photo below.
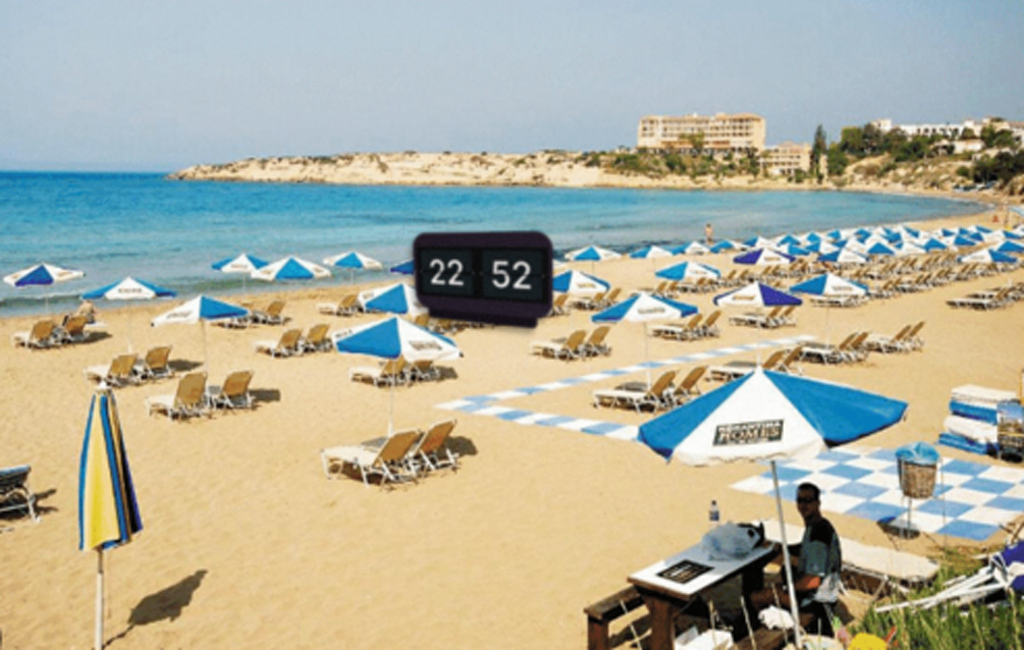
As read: 22:52
